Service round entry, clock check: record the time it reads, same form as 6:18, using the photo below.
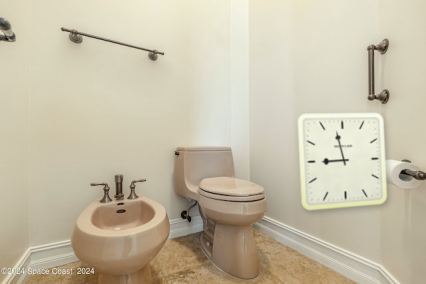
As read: 8:58
